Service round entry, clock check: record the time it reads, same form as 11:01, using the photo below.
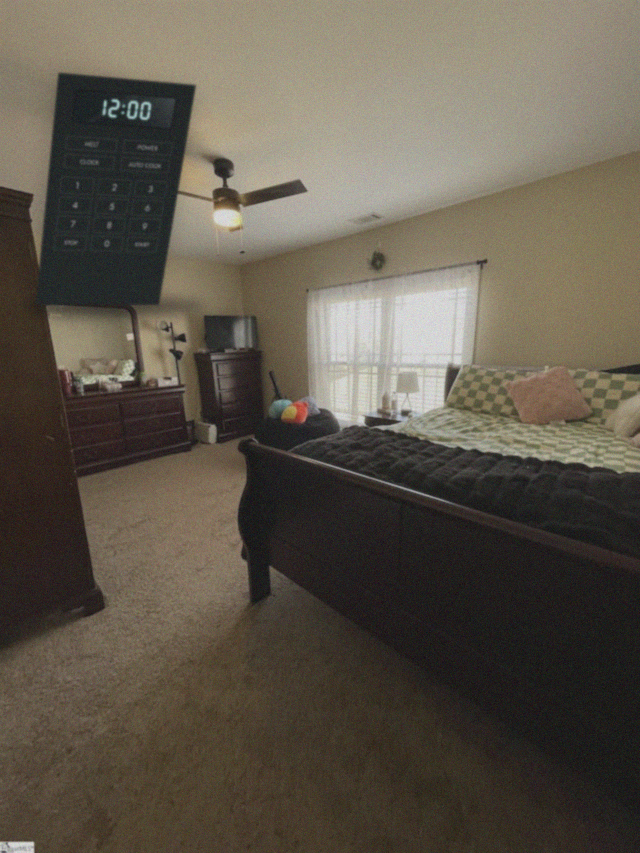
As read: 12:00
